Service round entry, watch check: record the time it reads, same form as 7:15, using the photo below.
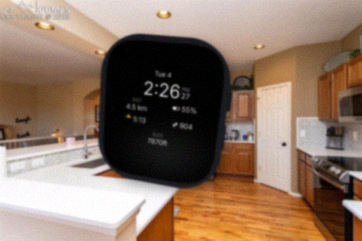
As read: 2:26
